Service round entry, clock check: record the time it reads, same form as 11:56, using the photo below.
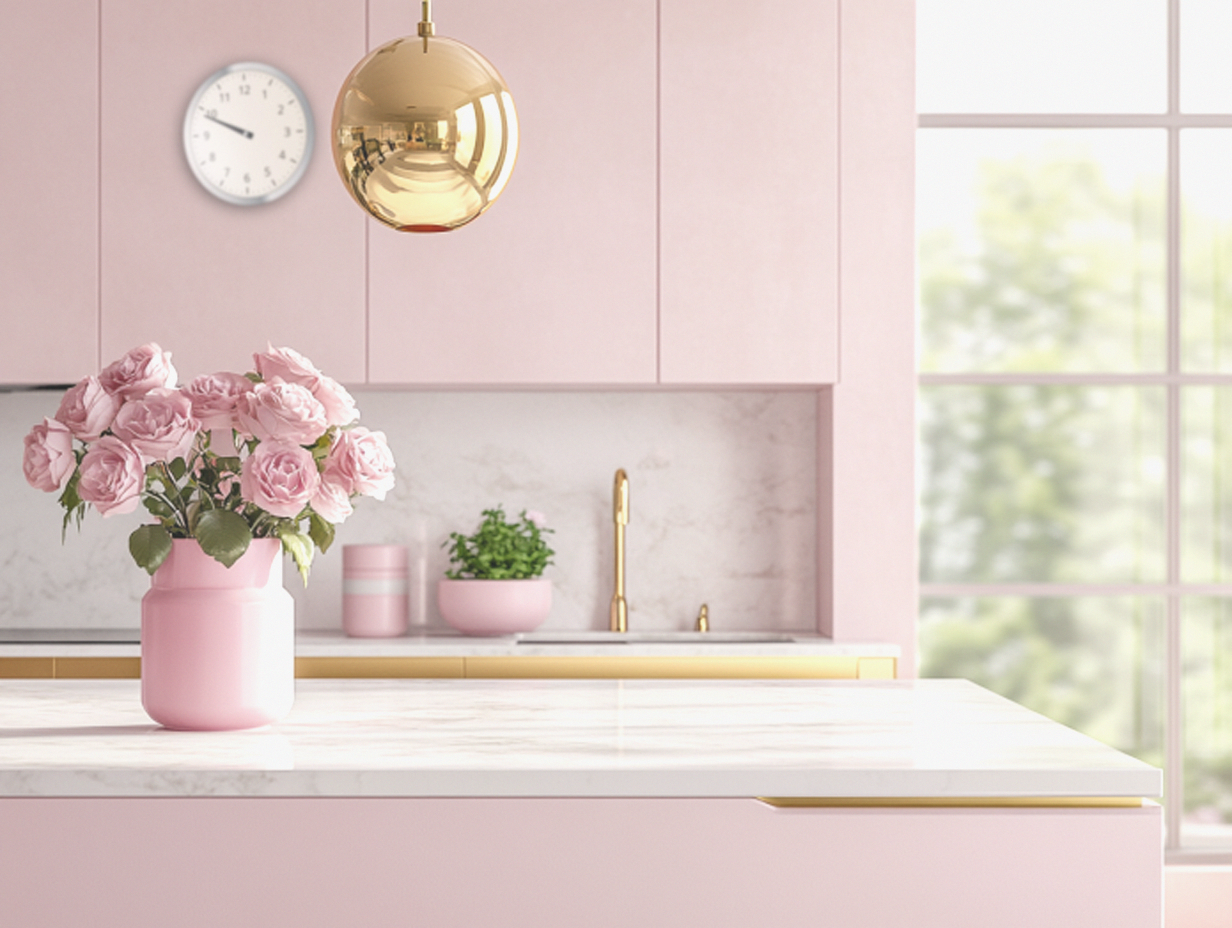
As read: 9:49
